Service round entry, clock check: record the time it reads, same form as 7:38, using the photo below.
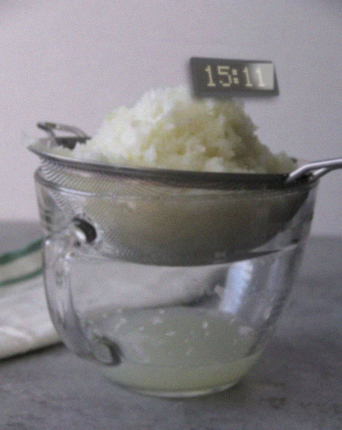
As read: 15:11
